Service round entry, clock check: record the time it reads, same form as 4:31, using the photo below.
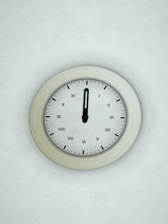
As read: 12:00
